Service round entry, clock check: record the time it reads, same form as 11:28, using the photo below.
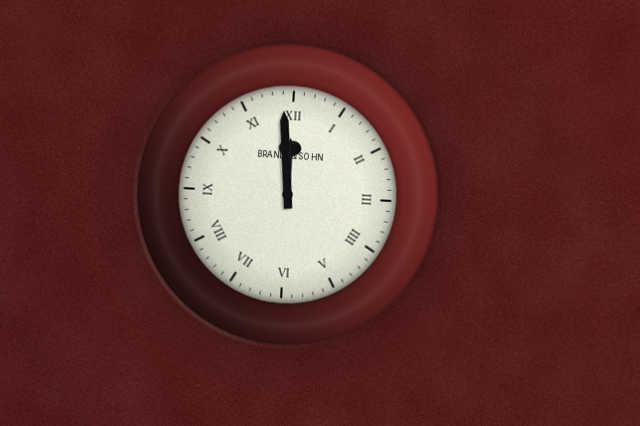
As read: 11:59
